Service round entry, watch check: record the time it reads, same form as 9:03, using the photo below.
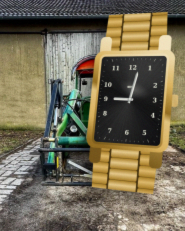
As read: 9:02
